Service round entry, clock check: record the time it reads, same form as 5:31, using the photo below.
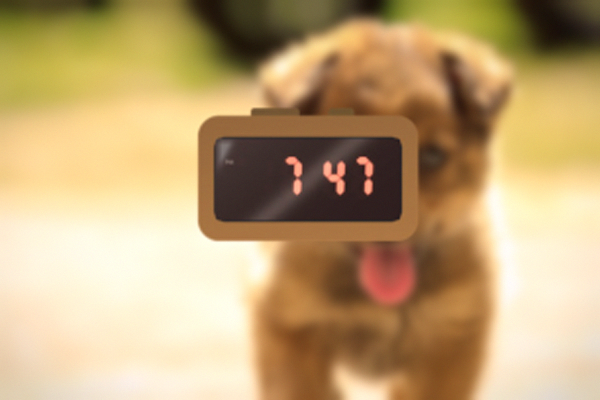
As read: 7:47
